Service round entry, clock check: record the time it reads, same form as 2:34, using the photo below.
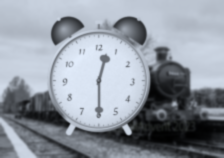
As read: 12:30
